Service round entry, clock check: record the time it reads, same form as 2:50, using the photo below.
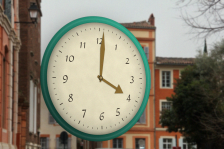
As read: 4:01
